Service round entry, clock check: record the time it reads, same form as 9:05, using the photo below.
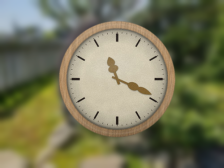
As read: 11:19
